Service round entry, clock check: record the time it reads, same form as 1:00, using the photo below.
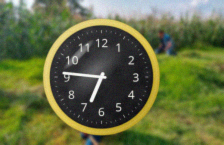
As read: 6:46
